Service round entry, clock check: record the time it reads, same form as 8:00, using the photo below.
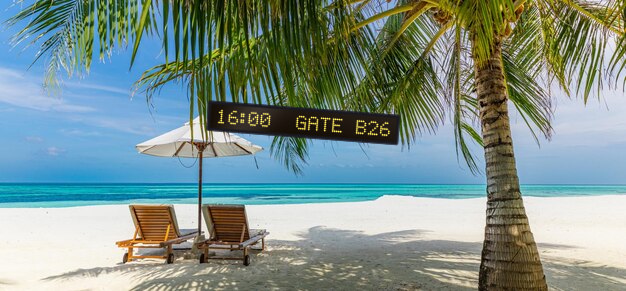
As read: 16:00
